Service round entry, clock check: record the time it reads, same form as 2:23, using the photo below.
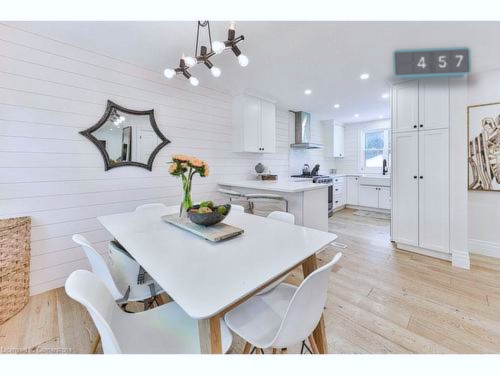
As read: 4:57
